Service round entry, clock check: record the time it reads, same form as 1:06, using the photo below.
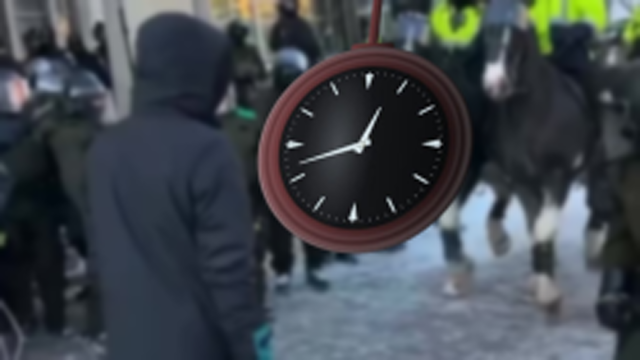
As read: 12:42
